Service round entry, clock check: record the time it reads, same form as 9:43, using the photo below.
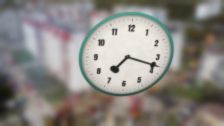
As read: 7:18
